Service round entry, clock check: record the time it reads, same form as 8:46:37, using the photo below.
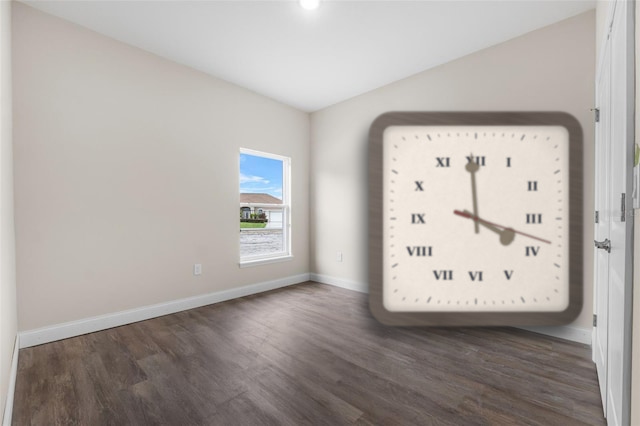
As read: 3:59:18
